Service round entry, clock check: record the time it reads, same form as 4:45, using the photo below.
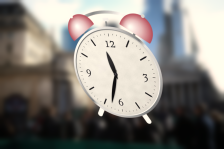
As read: 11:33
